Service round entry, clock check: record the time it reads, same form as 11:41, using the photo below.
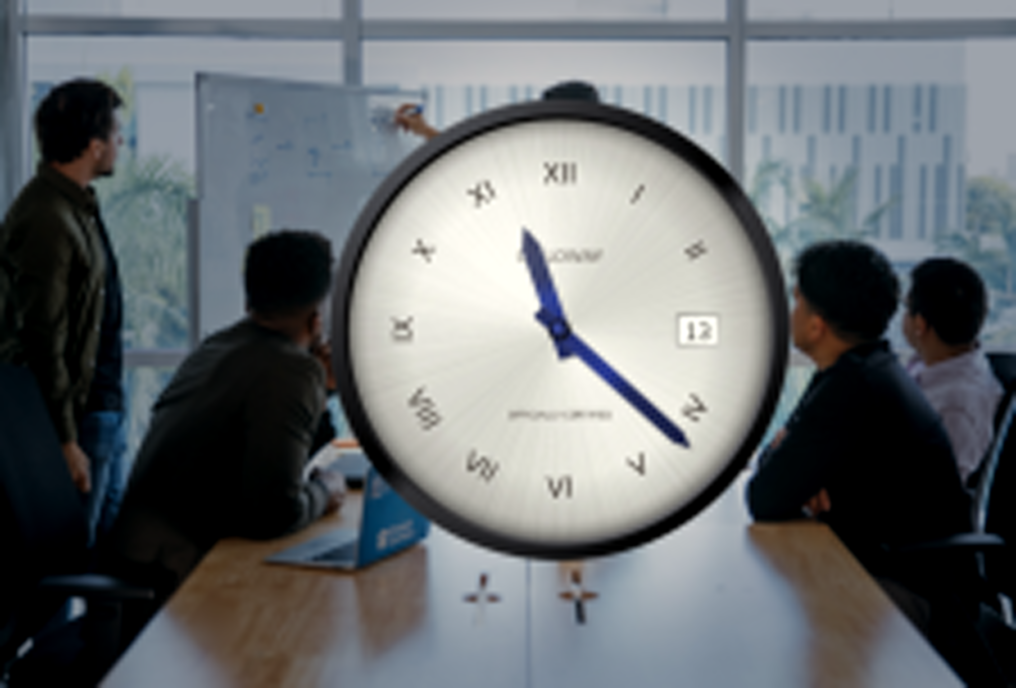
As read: 11:22
